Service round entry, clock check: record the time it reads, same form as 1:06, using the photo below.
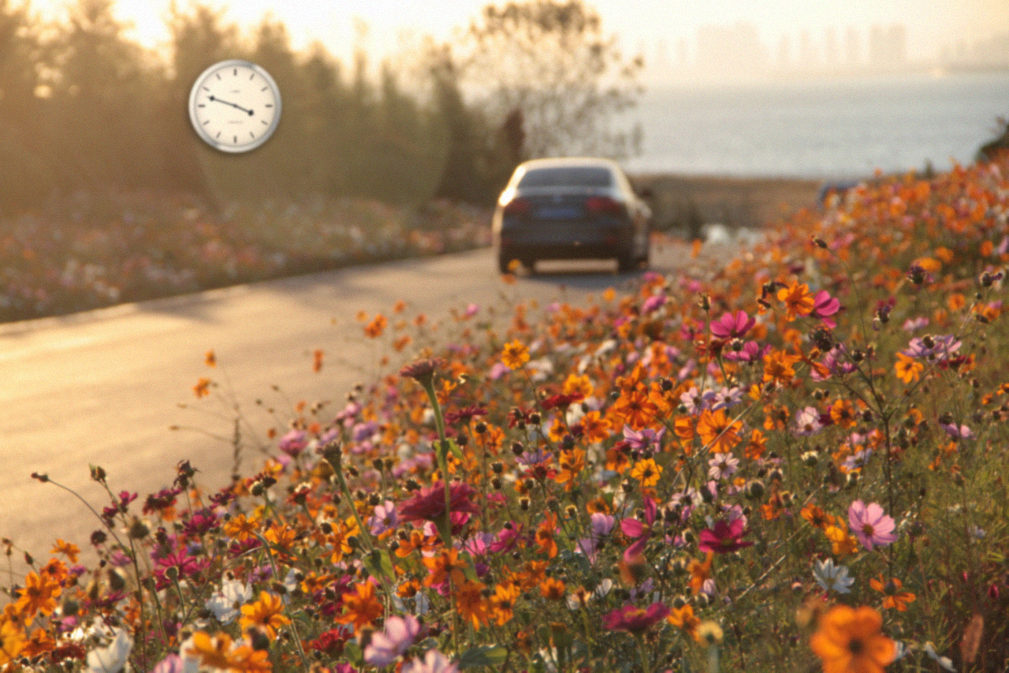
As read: 3:48
